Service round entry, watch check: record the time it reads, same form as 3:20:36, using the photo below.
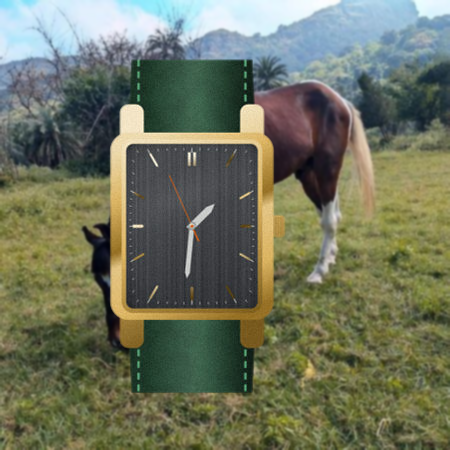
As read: 1:30:56
